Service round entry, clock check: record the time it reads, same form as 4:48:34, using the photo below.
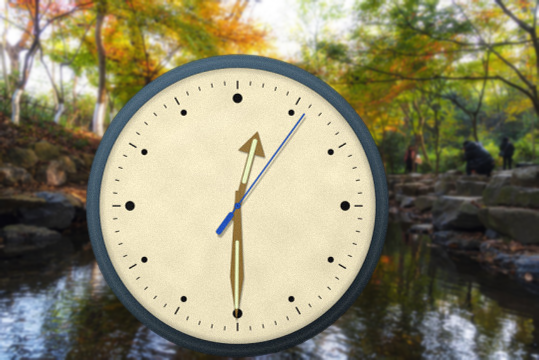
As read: 12:30:06
